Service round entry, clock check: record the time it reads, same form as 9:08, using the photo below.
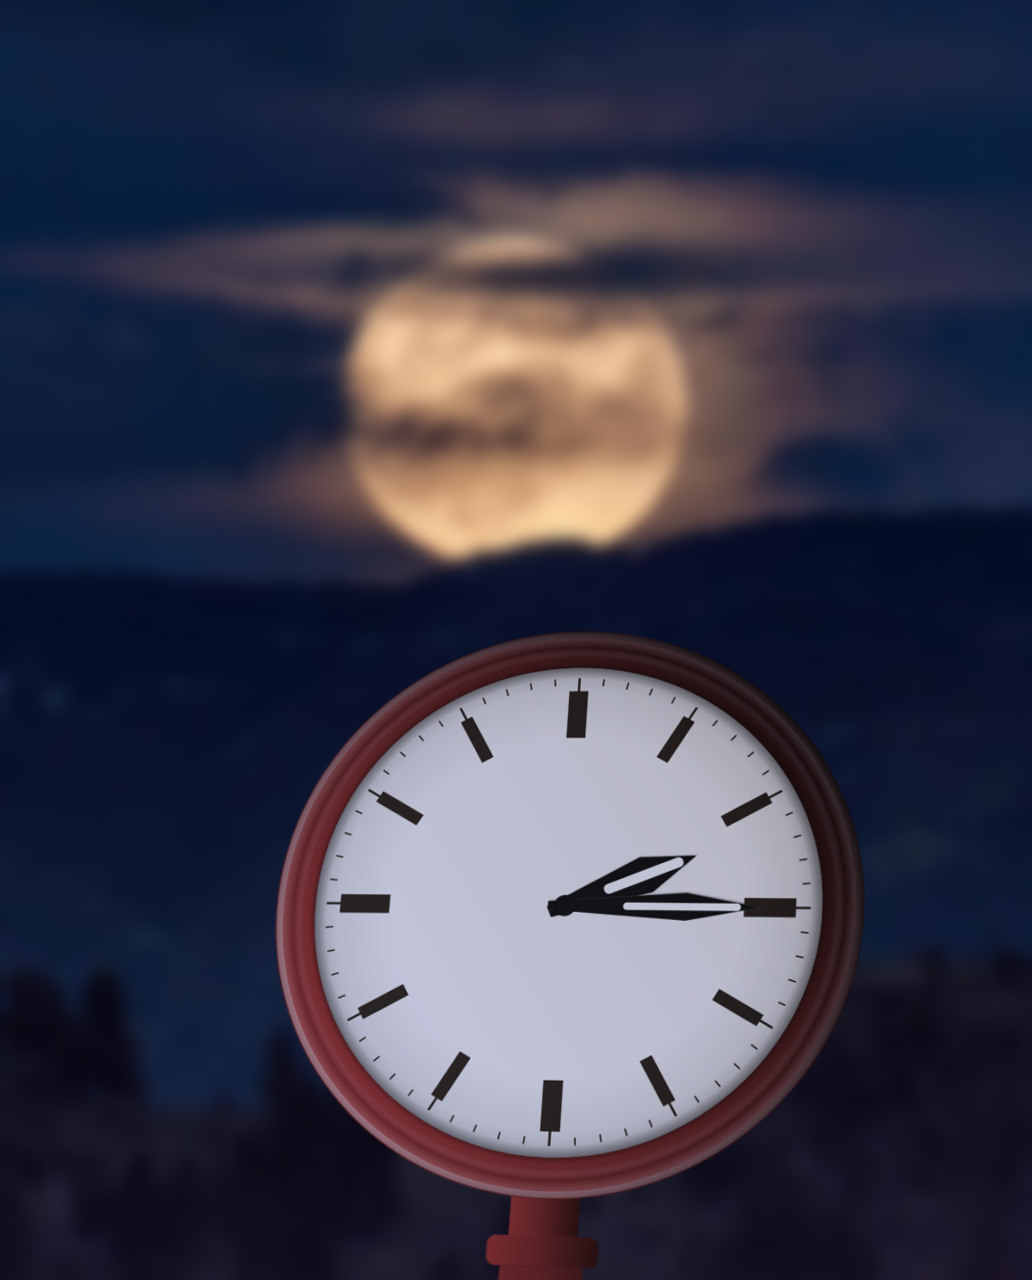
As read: 2:15
